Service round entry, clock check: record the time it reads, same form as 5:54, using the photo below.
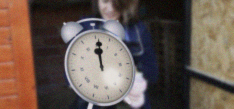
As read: 12:01
